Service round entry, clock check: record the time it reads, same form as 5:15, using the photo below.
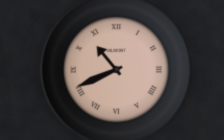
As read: 10:41
